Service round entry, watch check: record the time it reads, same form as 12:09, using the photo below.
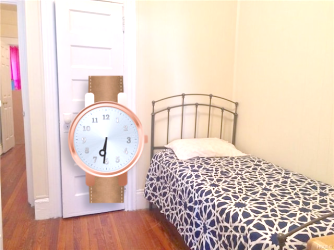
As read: 6:31
